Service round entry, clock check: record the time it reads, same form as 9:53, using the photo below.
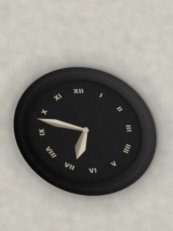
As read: 6:48
